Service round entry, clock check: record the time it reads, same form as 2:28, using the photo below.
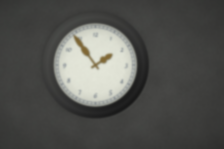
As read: 1:54
